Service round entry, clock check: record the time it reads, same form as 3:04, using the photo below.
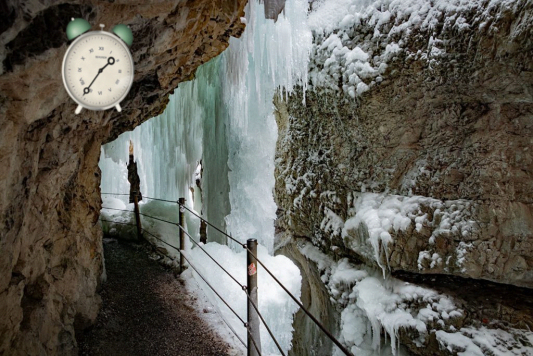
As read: 1:36
